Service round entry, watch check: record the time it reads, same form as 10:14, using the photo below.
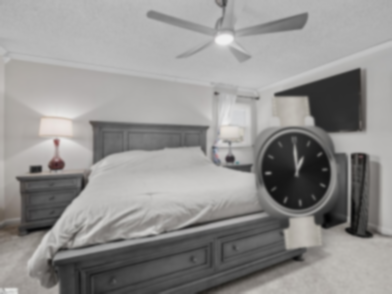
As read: 1:00
